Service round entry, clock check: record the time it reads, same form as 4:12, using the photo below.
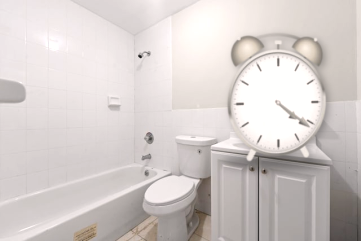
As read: 4:21
